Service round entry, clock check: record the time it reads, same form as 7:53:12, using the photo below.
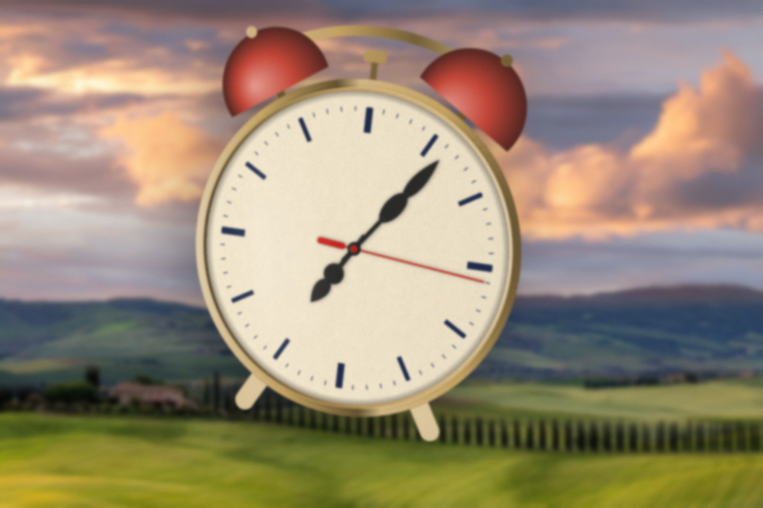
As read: 7:06:16
